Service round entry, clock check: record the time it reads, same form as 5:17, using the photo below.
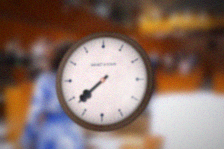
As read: 7:38
